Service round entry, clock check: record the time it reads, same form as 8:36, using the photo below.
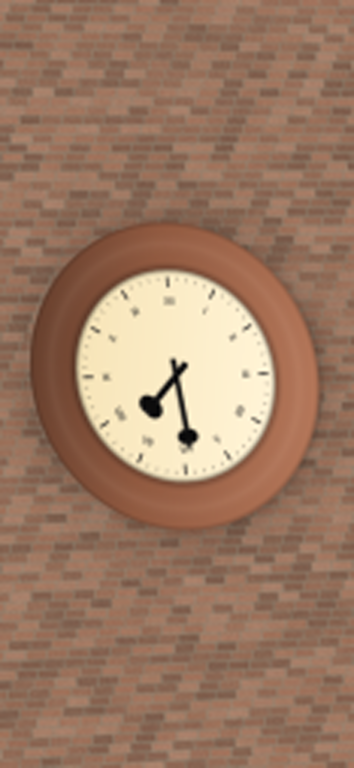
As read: 7:29
